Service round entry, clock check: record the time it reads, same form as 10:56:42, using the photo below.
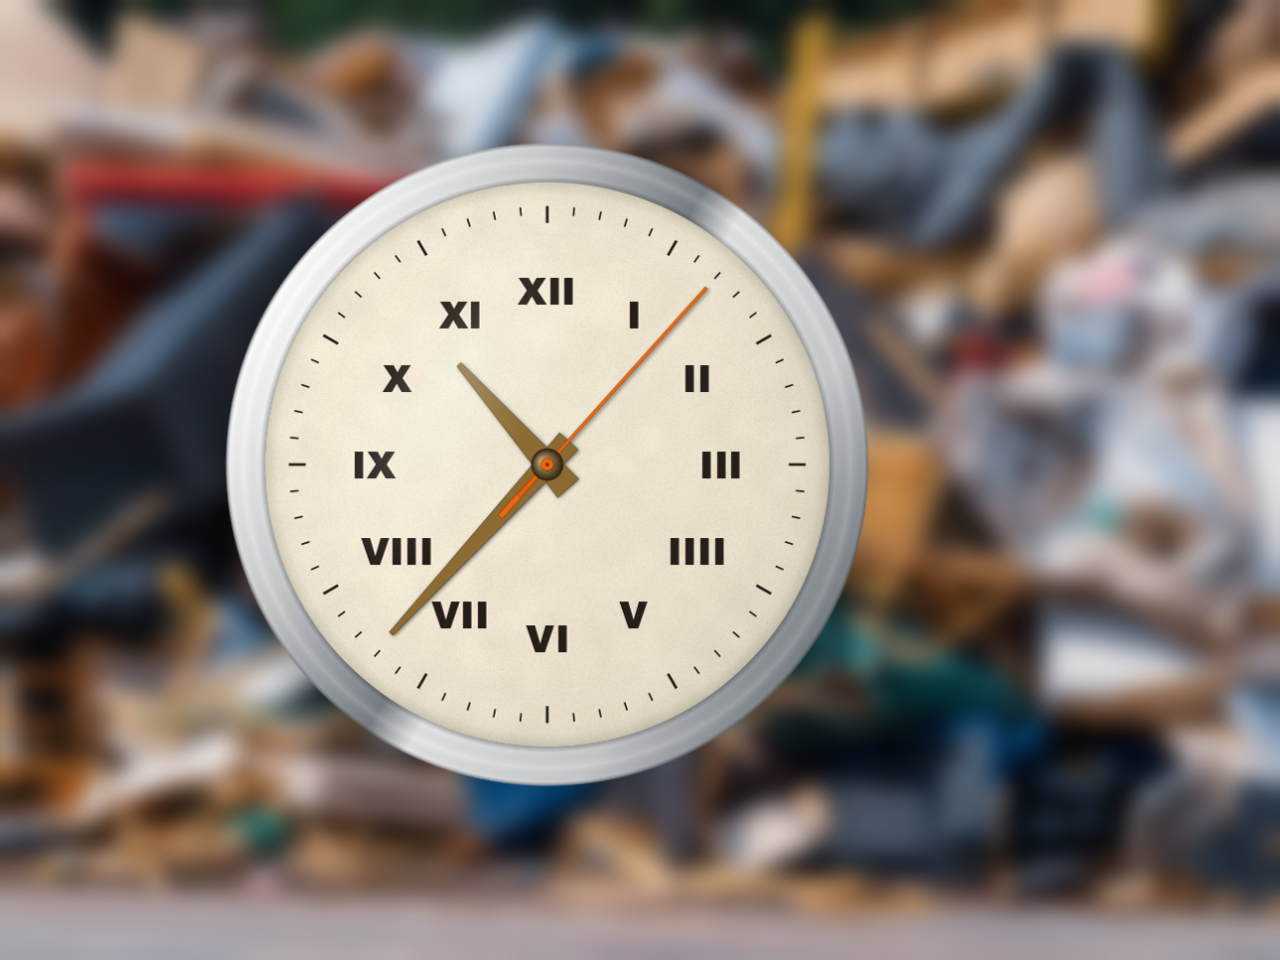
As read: 10:37:07
